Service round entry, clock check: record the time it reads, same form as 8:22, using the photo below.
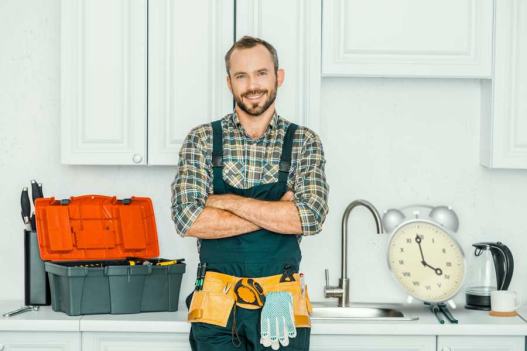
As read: 3:59
